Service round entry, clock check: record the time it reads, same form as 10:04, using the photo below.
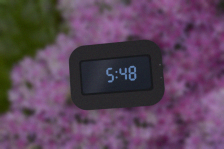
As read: 5:48
